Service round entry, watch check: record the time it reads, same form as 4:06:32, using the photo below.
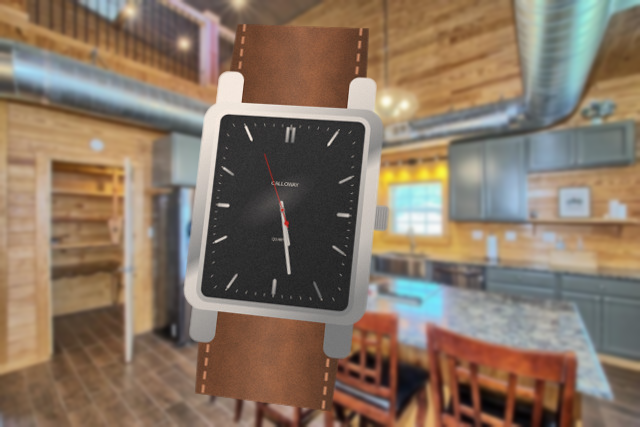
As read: 5:27:56
